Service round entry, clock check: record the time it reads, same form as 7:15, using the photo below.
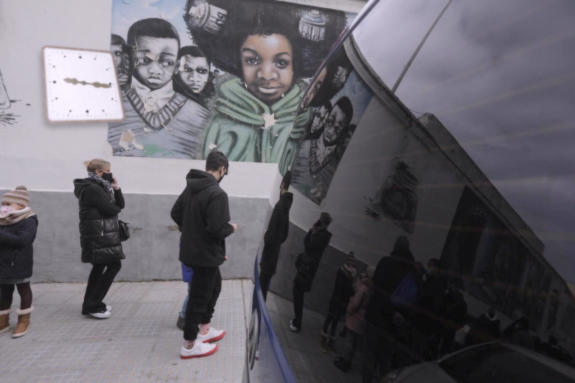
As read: 9:16
